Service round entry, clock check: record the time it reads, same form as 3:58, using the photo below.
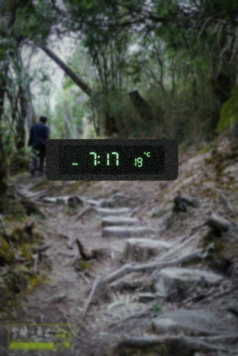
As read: 7:17
